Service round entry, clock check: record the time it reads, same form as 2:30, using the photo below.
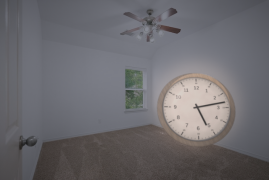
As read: 5:13
